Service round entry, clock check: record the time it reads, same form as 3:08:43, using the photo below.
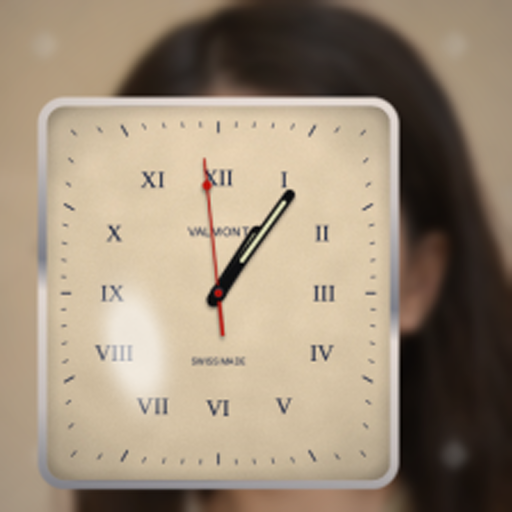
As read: 1:05:59
